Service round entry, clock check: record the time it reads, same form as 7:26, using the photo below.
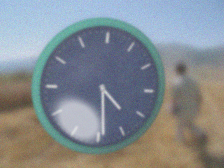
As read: 4:29
